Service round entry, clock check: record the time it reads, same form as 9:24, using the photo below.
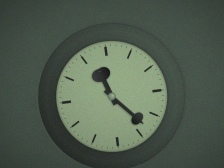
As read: 11:23
